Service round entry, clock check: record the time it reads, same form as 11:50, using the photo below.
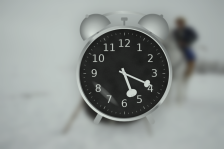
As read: 5:19
